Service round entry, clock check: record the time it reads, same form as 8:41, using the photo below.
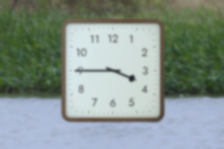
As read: 3:45
